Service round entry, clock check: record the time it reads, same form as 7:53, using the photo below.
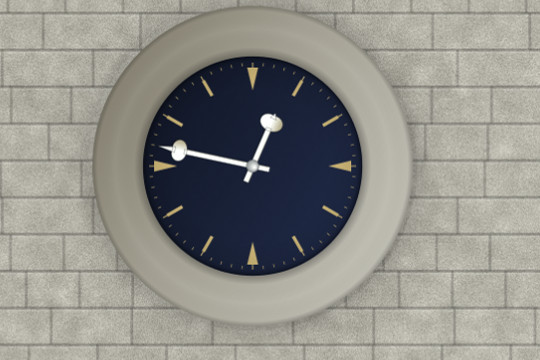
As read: 12:47
